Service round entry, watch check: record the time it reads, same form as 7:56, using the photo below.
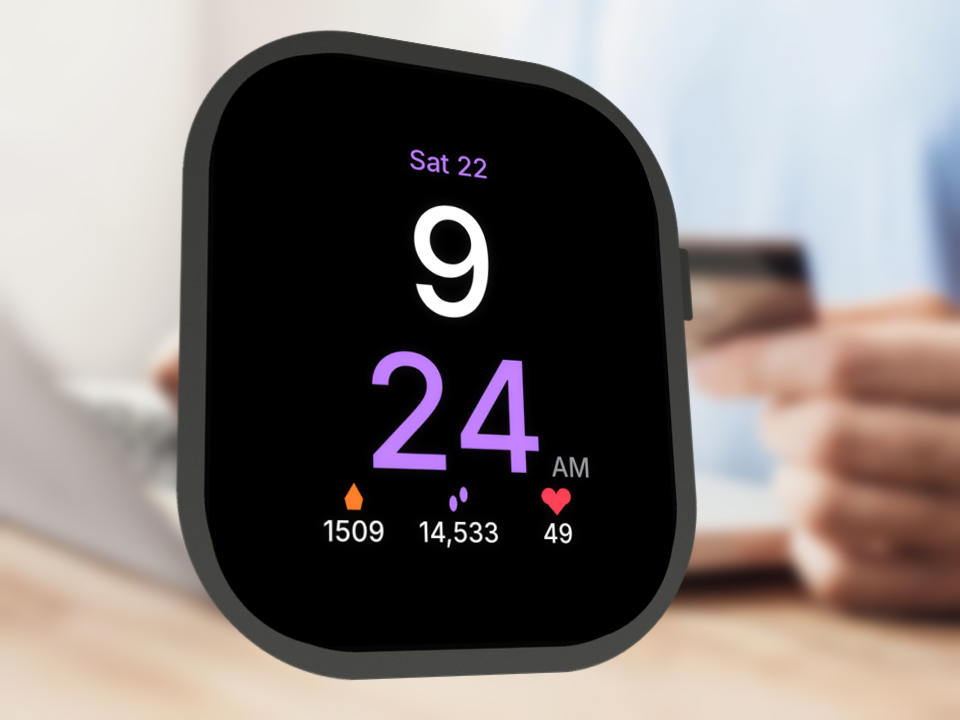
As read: 9:24
